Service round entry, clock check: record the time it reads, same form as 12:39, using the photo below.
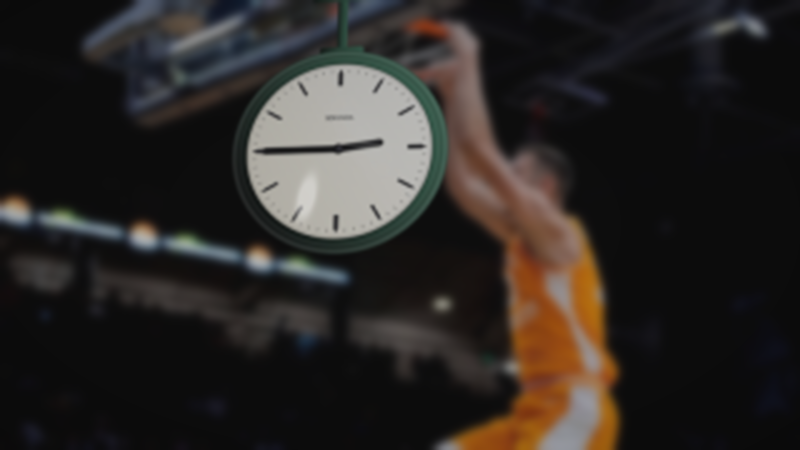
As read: 2:45
